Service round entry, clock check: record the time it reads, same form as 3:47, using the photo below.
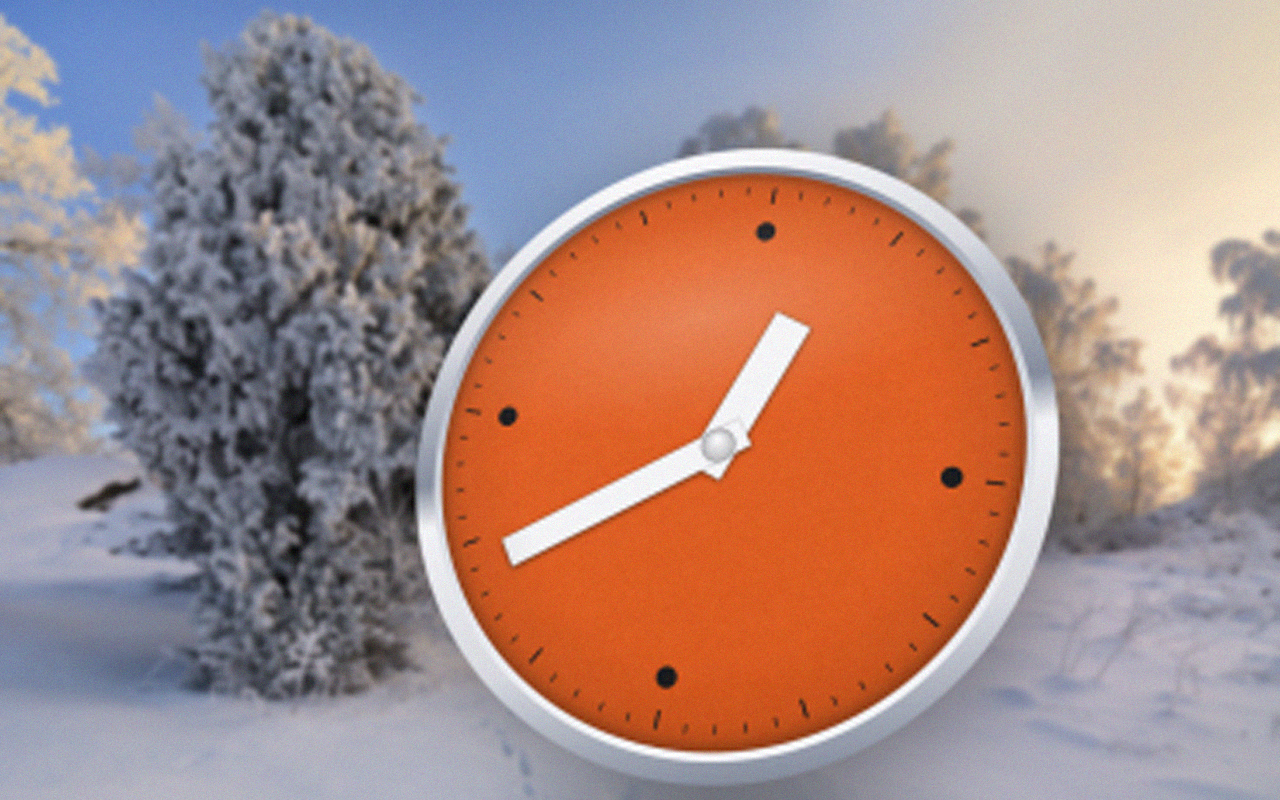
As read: 12:39
